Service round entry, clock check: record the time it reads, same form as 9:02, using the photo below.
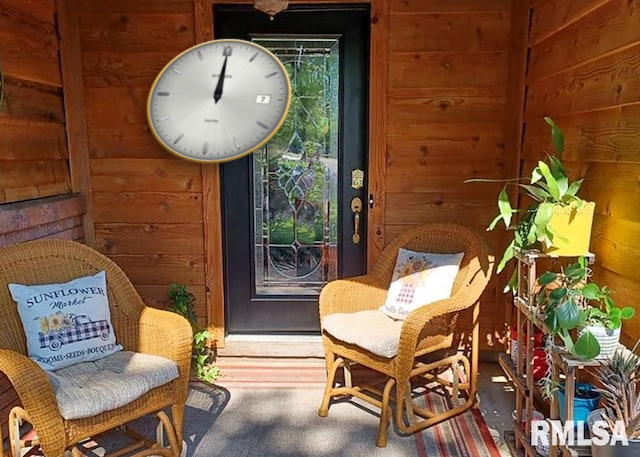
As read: 12:00
